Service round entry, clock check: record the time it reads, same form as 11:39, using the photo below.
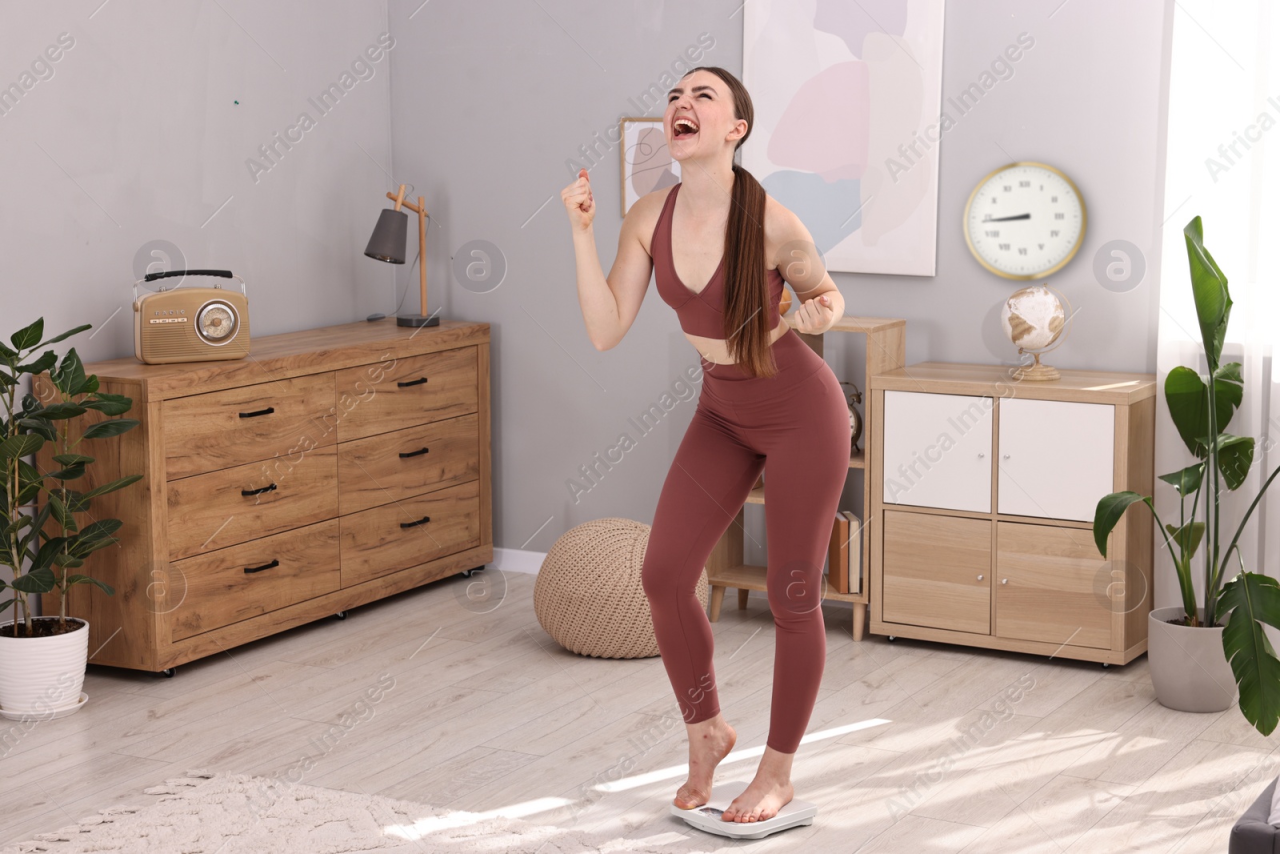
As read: 8:44
